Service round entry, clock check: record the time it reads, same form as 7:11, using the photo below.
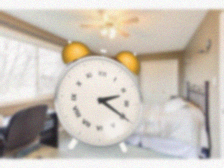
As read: 2:20
